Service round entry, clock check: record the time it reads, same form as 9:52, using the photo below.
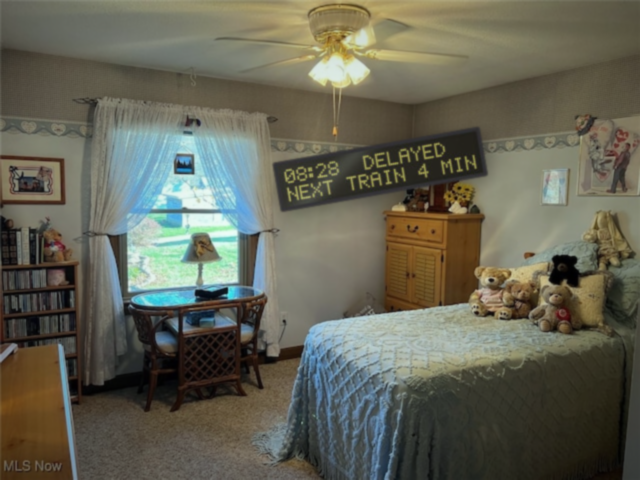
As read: 8:28
